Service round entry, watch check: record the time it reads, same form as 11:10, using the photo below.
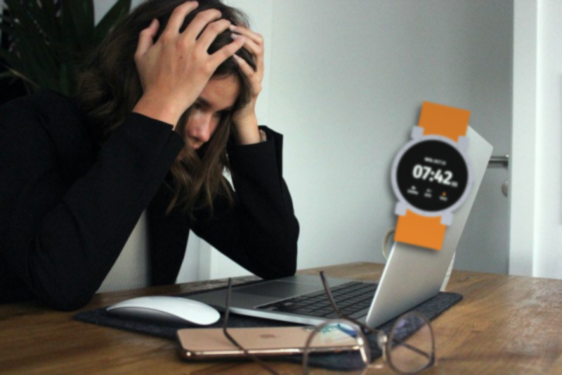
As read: 7:42
